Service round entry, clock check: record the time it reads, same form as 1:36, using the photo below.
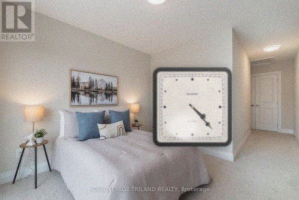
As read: 4:23
